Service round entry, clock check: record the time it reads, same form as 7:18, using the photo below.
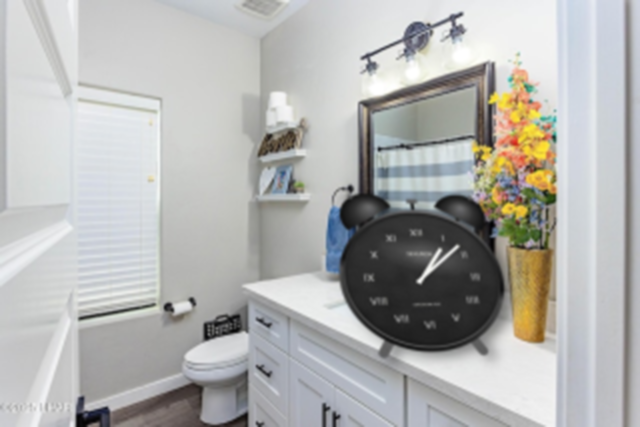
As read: 1:08
